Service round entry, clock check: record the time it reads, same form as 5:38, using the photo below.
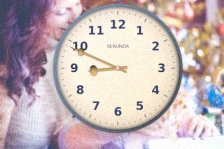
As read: 8:49
